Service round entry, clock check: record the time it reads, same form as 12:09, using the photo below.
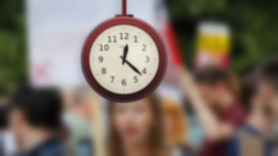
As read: 12:22
